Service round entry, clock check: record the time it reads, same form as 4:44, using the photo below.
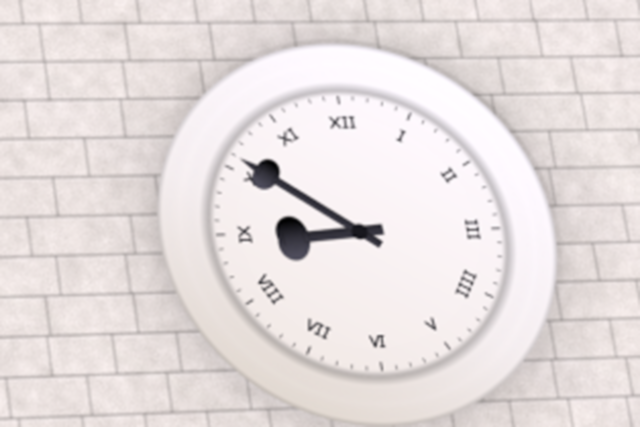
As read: 8:51
